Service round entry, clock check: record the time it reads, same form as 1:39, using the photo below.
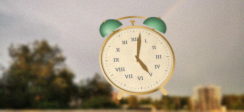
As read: 5:02
